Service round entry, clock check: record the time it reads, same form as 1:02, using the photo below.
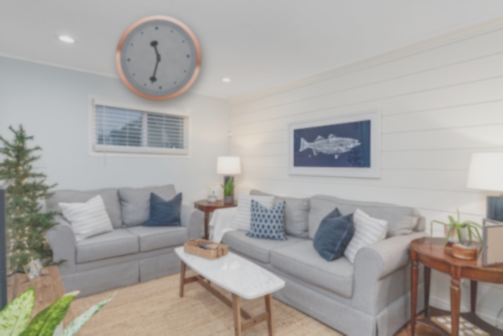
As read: 11:33
